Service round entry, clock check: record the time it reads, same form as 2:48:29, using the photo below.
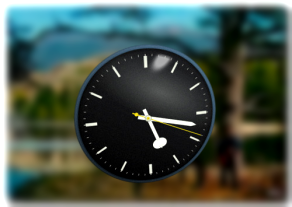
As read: 5:17:19
